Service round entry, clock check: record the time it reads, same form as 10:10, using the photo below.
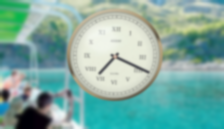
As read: 7:19
